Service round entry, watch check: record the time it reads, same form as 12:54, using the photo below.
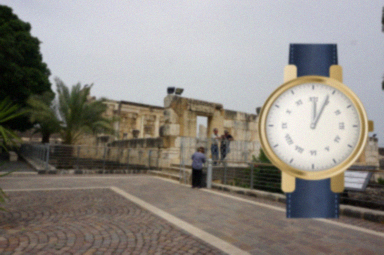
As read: 12:04
